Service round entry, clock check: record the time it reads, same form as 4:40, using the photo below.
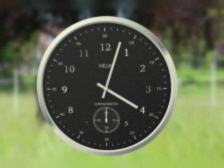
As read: 4:03
